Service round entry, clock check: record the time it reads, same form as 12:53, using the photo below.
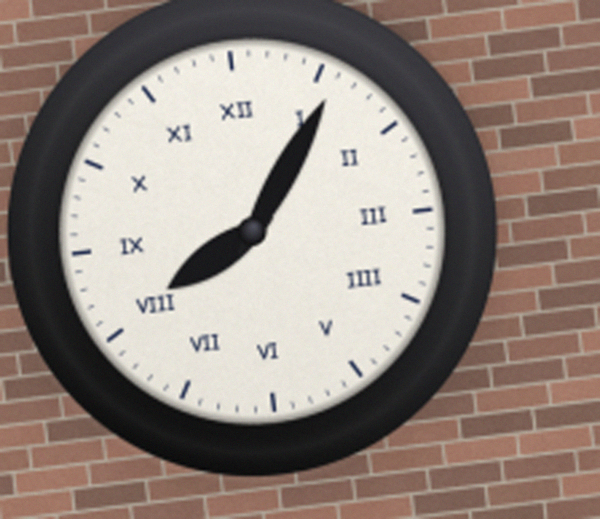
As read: 8:06
